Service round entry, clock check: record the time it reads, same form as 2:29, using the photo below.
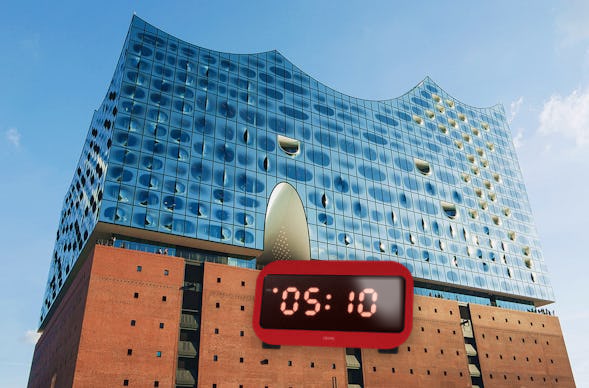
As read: 5:10
